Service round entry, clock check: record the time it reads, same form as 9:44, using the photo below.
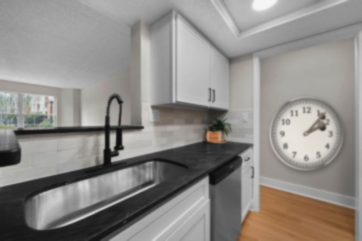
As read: 2:07
